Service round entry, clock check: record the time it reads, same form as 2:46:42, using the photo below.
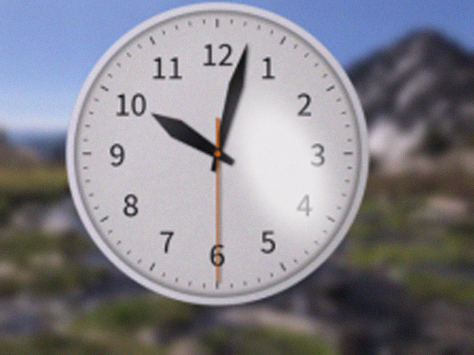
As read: 10:02:30
